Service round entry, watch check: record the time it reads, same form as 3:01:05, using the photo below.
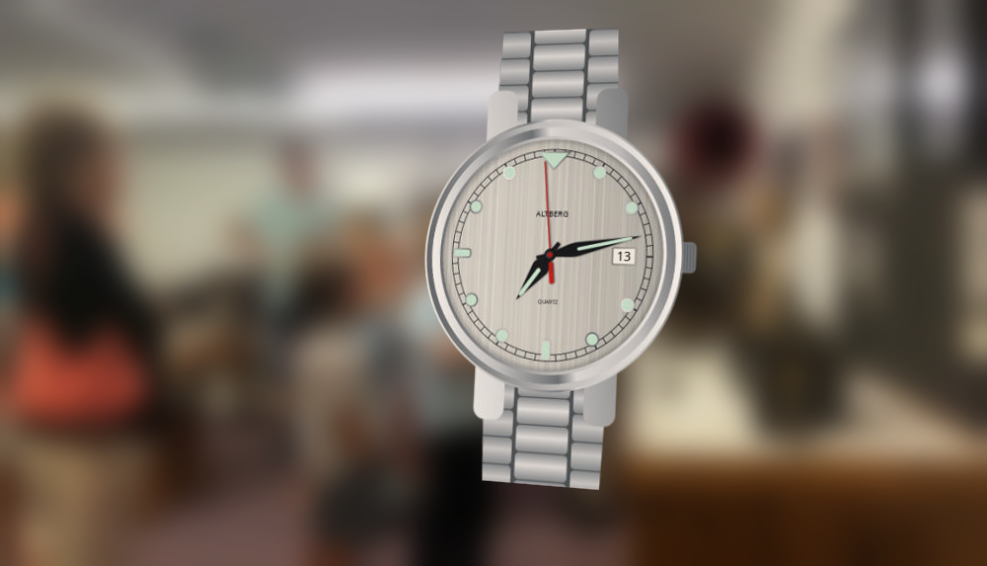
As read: 7:12:59
